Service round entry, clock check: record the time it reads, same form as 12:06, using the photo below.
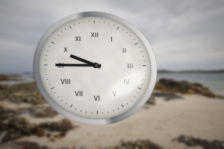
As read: 9:45
